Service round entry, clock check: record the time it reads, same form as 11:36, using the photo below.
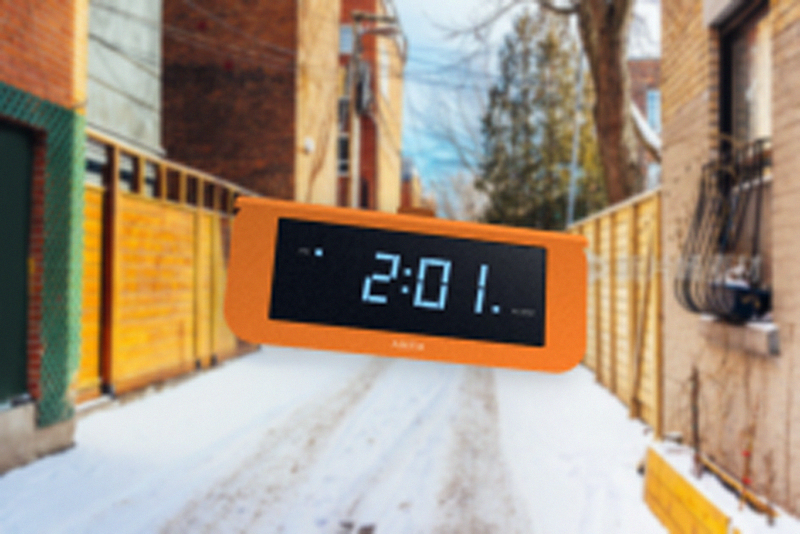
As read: 2:01
